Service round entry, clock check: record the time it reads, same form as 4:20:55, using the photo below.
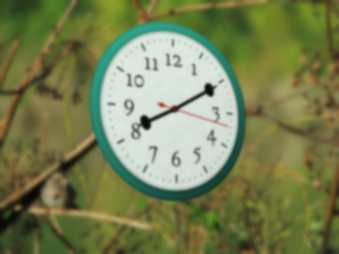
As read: 8:10:17
